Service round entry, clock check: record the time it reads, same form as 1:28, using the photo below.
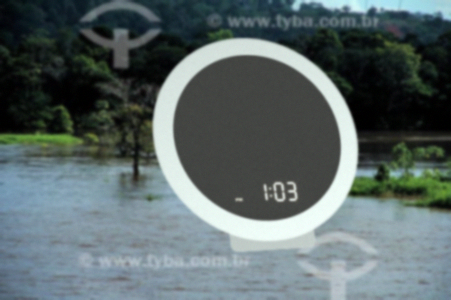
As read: 1:03
